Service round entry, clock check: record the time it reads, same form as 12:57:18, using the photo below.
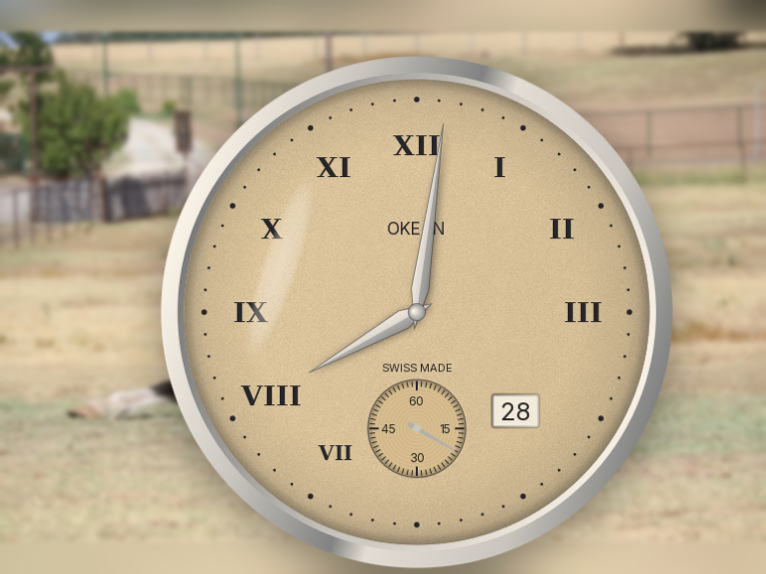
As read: 8:01:20
